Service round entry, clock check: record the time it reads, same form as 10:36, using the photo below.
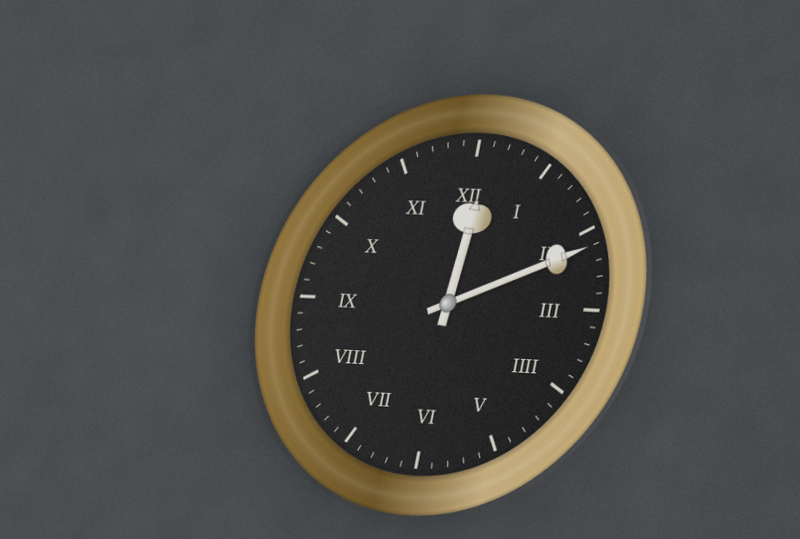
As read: 12:11
